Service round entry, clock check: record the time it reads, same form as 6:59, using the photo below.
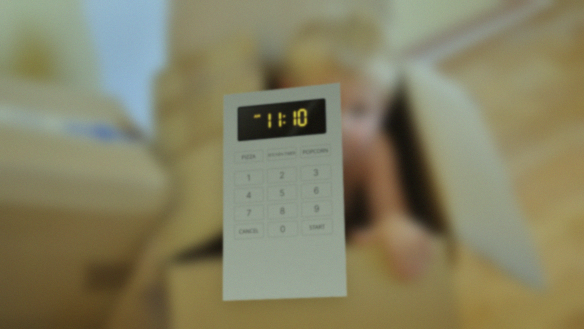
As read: 11:10
